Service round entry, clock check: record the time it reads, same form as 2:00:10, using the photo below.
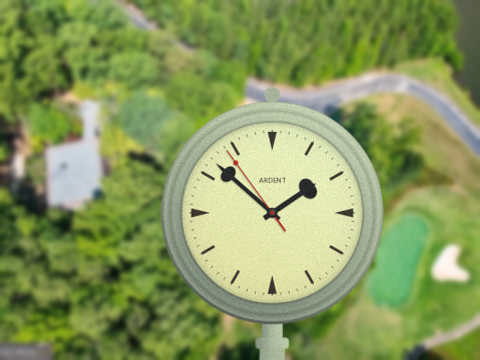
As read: 1:51:54
